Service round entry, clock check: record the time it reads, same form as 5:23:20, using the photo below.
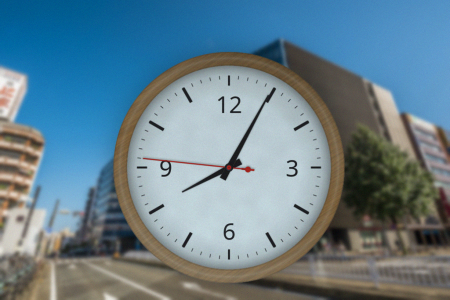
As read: 8:04:46
